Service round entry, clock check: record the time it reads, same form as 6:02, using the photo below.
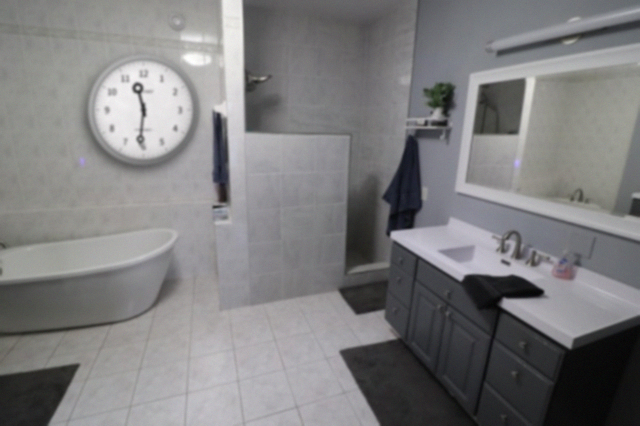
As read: 11:31
